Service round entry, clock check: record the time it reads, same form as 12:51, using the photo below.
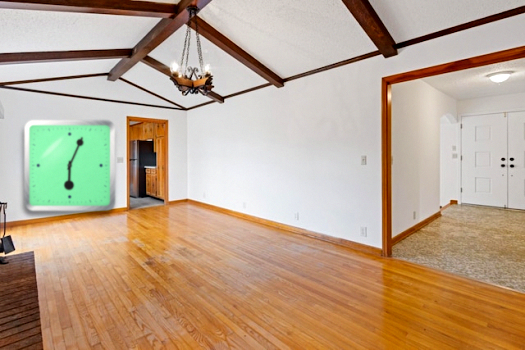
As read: 6:04
